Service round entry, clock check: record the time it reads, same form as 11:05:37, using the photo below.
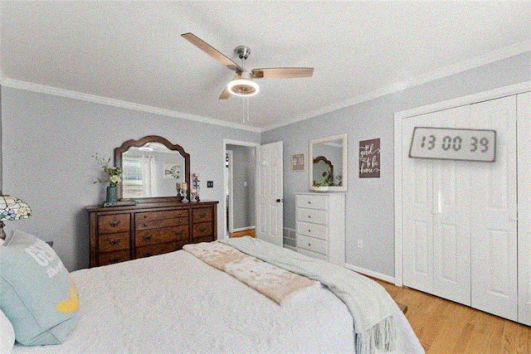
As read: 13:00:39
